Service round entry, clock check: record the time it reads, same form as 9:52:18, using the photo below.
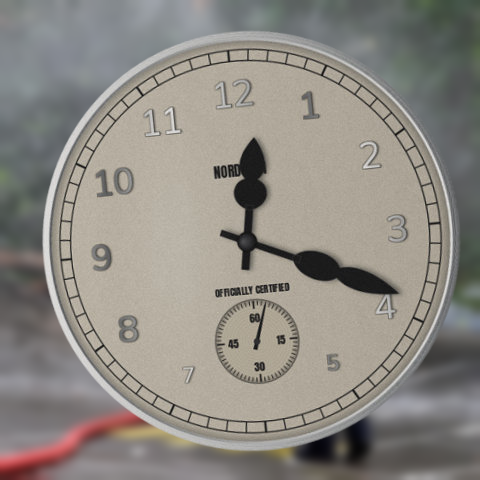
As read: 12:19:03
